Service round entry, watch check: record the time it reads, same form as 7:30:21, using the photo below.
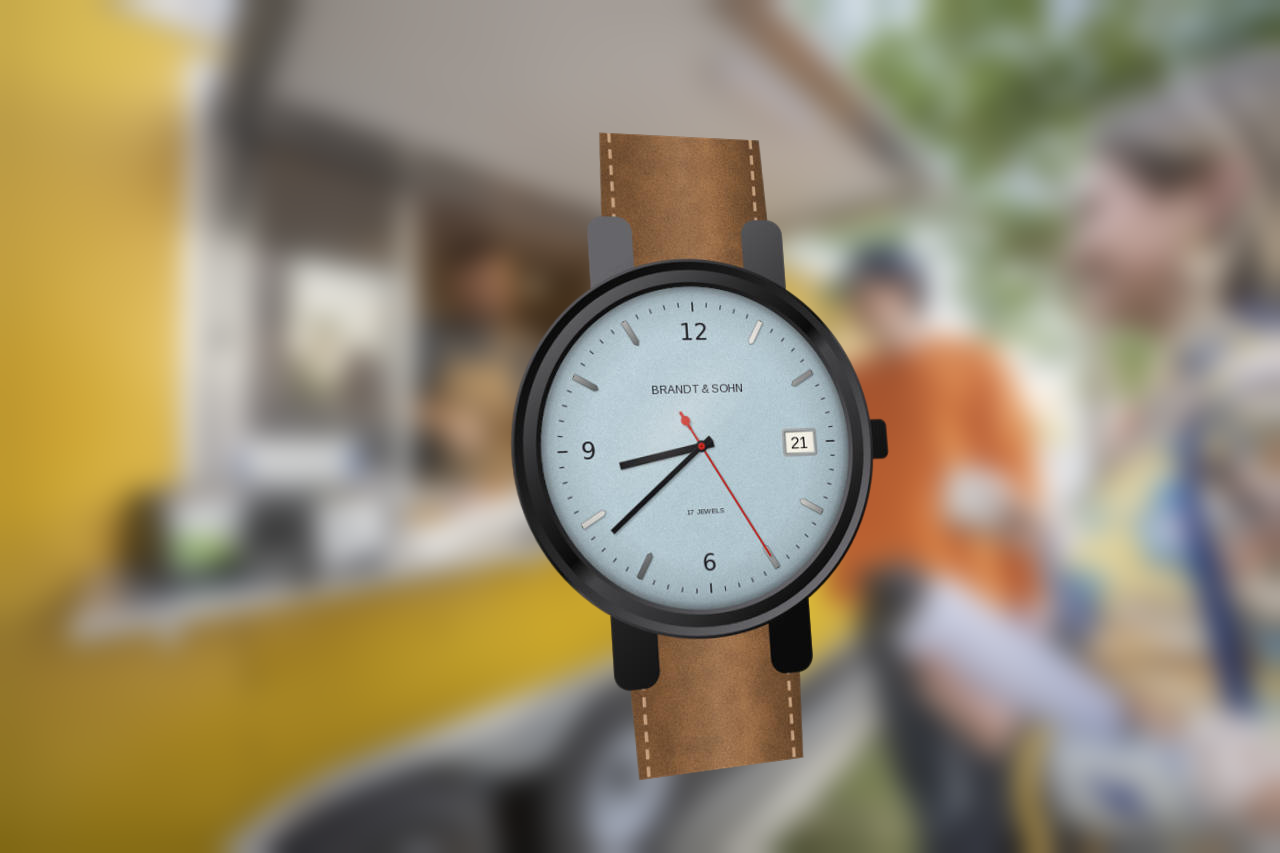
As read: 8:38:25
